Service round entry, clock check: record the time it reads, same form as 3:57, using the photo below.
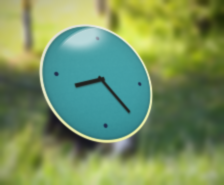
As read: 8:23
